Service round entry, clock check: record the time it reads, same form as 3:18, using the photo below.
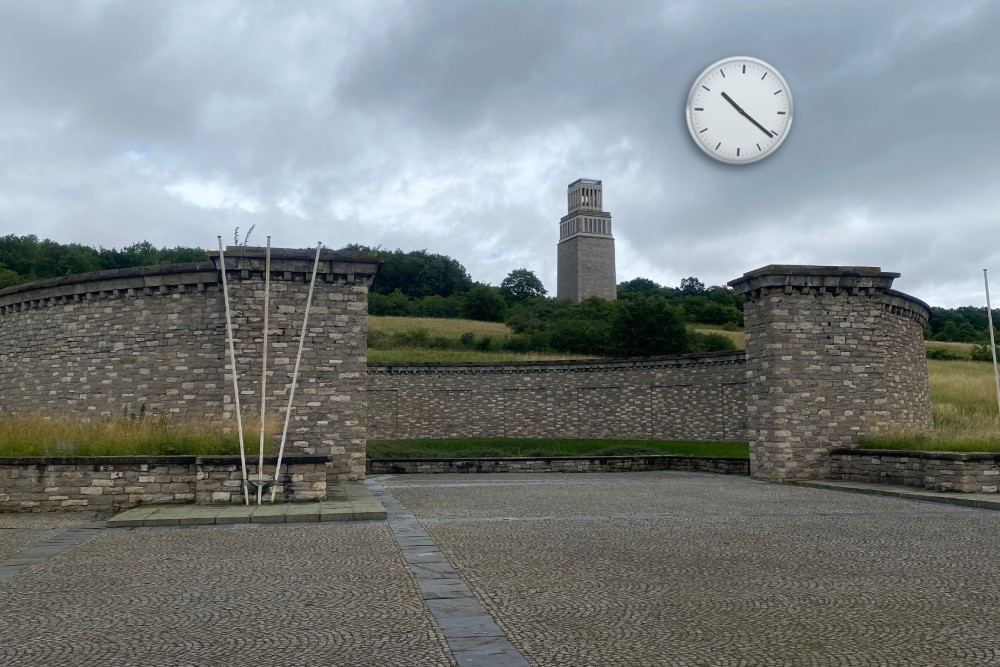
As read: 10:21
